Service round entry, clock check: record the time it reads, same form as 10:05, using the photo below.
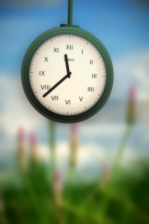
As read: 11:38
